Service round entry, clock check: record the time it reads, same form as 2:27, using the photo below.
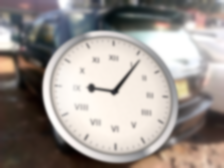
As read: 9:06
